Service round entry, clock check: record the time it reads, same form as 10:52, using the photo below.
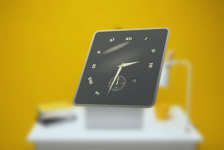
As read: 2:32
